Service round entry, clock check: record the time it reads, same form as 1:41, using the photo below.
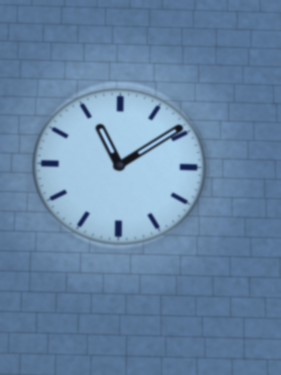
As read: 11:09
